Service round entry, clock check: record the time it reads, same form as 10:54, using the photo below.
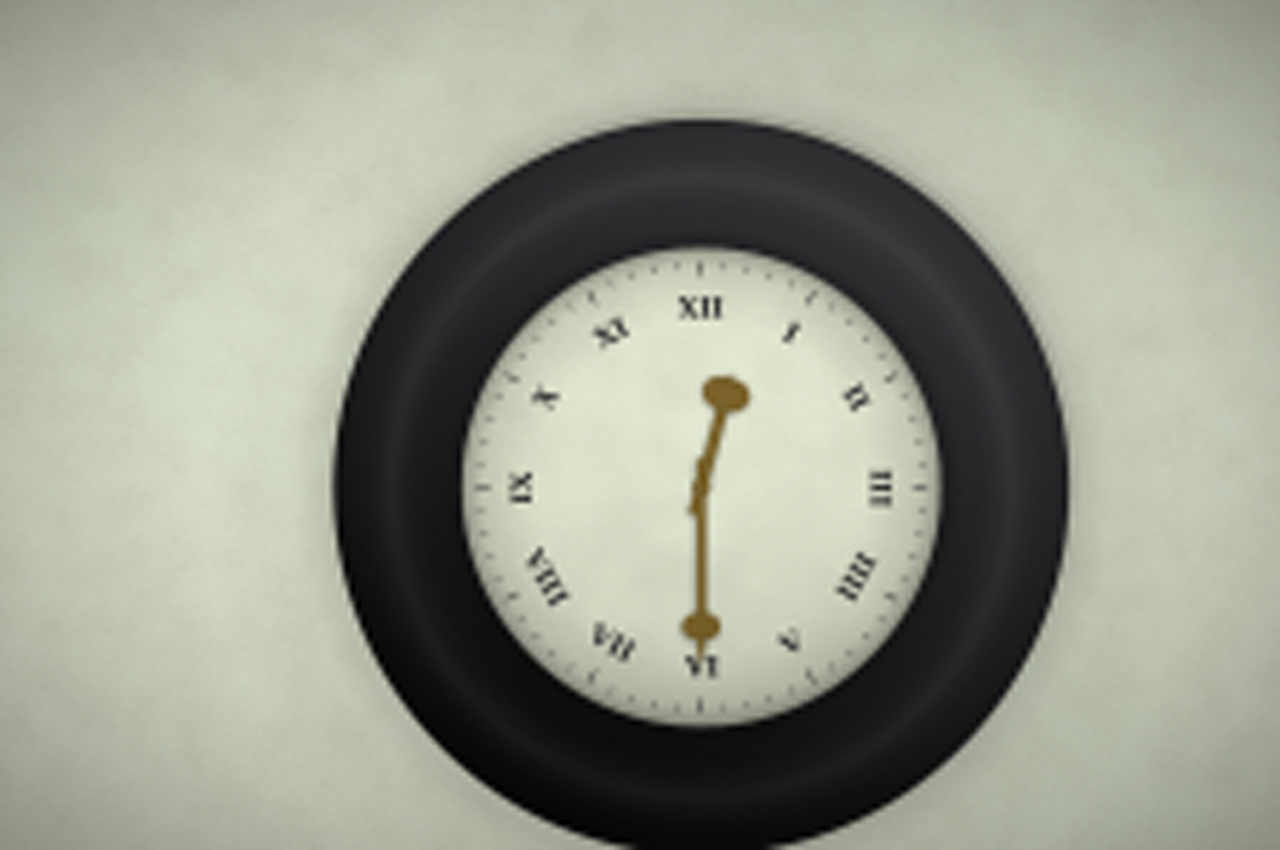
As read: 12:30
